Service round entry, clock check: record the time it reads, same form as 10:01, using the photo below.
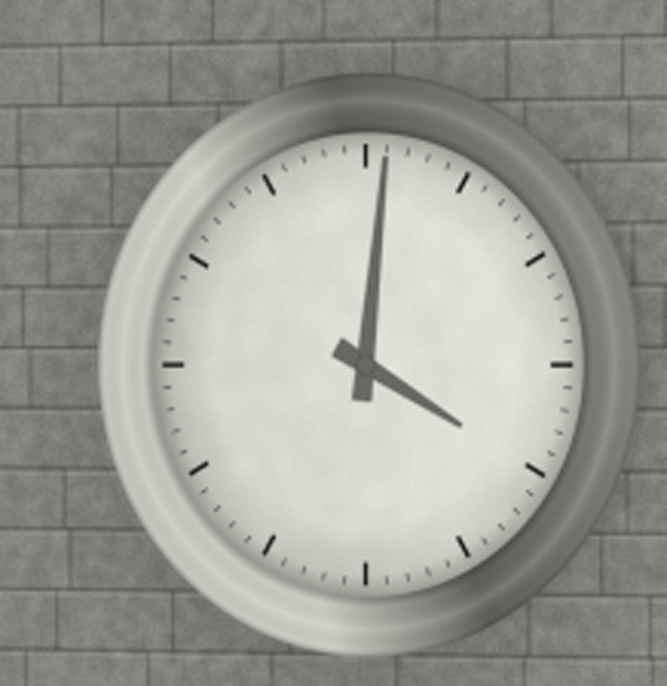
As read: 4:01
